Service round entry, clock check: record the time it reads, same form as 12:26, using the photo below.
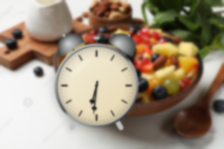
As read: 6:31
